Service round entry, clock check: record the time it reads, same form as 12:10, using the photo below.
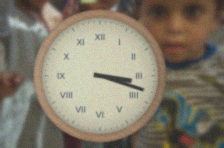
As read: 3:18
